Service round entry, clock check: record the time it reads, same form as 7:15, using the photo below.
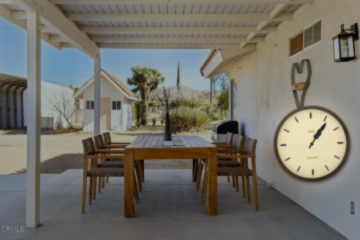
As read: 1:06
